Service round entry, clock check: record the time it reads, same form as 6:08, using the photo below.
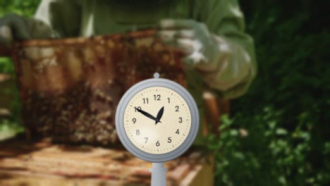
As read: 12:50
